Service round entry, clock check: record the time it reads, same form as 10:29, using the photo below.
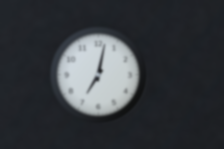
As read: 7:02
